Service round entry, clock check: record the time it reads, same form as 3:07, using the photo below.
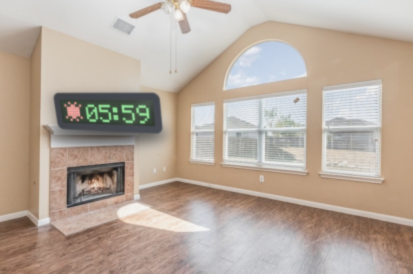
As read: 5:59
